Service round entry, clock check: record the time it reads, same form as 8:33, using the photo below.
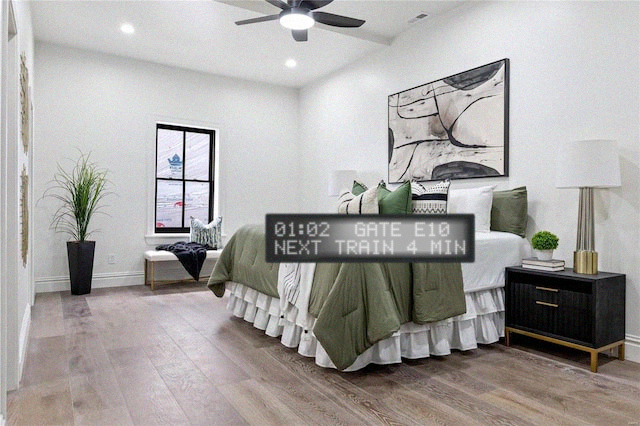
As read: 1:02
